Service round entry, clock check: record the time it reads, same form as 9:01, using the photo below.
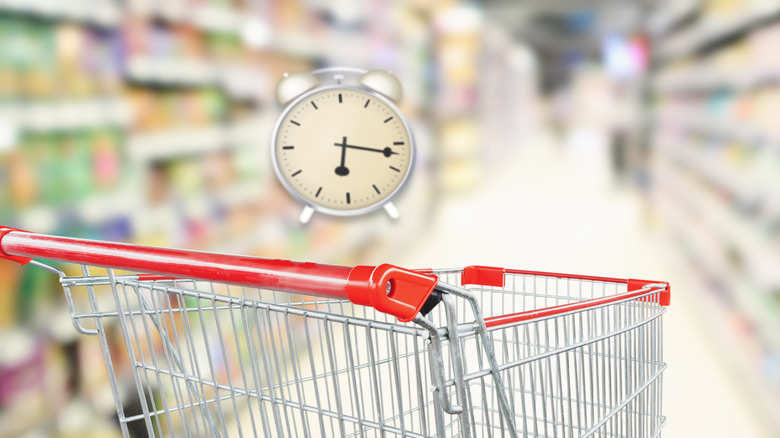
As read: 6:17
